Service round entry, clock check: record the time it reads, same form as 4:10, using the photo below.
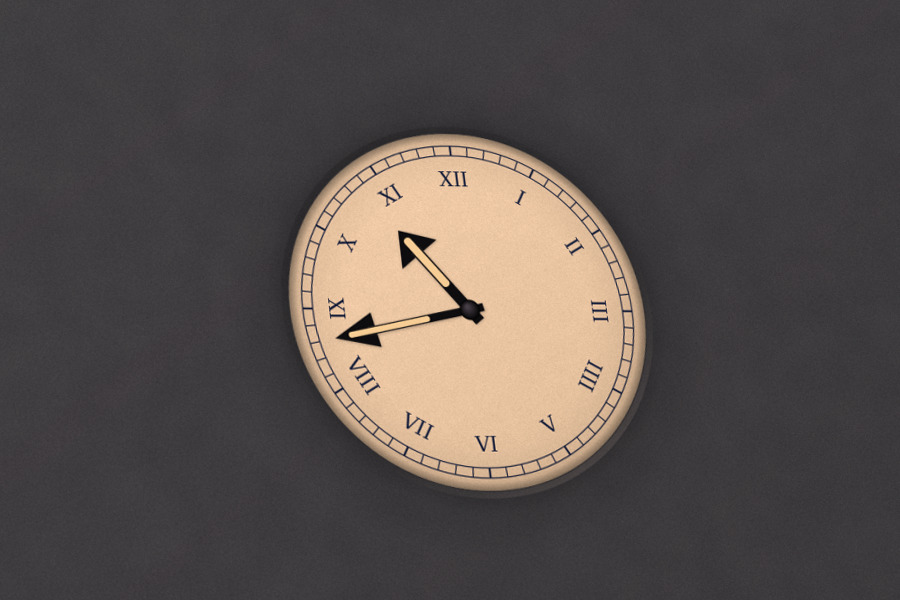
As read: 10:43
